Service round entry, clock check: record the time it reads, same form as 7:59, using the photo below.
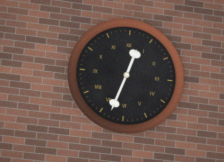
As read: 12:33
